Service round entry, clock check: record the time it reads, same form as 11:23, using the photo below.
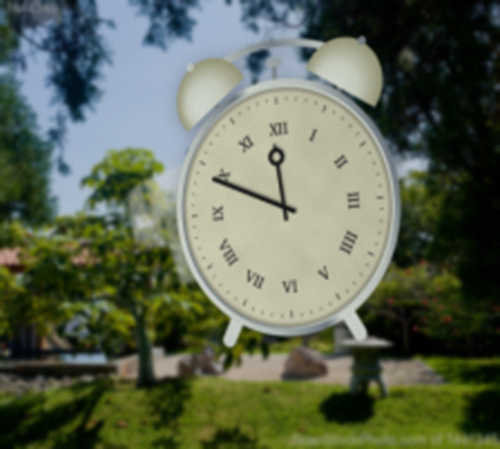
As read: 11:49
